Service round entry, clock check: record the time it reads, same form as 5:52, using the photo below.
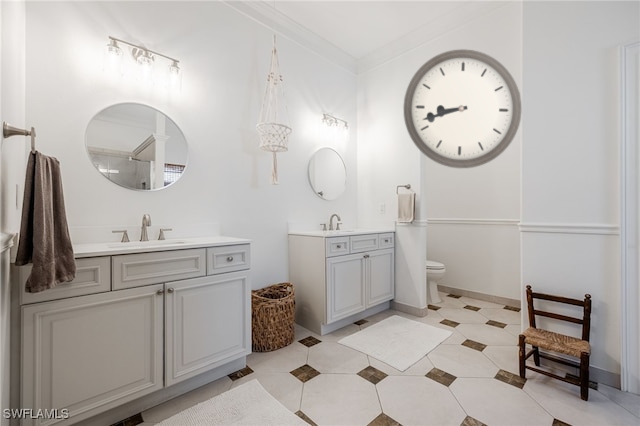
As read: 8:42
